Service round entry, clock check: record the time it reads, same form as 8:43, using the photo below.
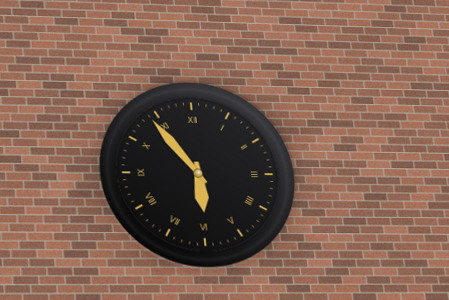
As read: 5:54
